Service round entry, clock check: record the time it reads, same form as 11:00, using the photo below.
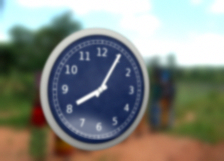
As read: 8:05
